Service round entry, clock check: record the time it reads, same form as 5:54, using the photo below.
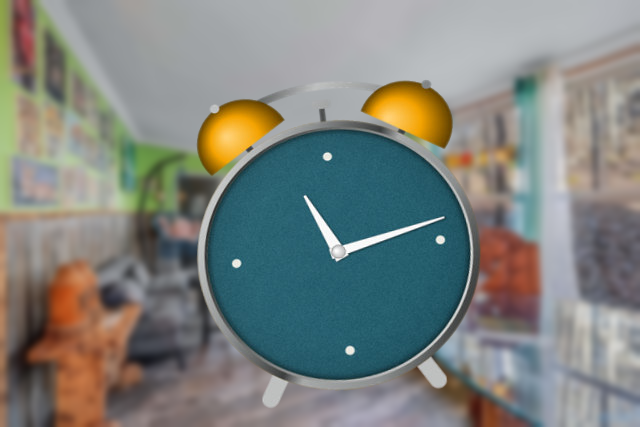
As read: 11:13
